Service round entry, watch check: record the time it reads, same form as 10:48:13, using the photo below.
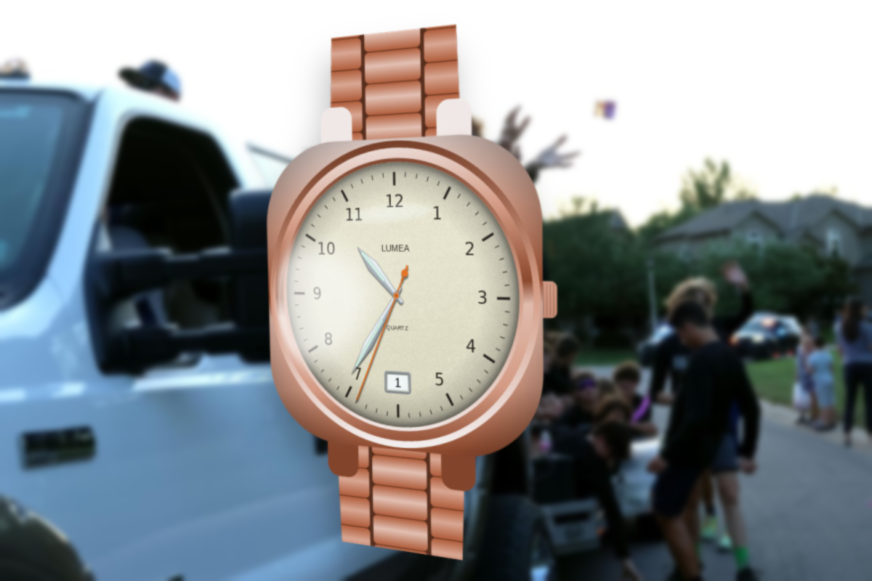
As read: 10:35:34
